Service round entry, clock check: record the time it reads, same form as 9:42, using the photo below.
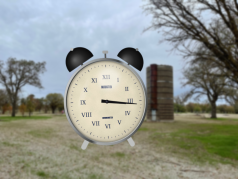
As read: 3:16
